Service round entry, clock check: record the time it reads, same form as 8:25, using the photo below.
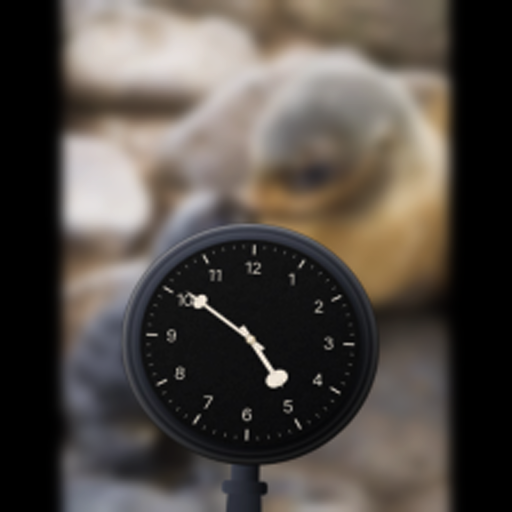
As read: 4:51
